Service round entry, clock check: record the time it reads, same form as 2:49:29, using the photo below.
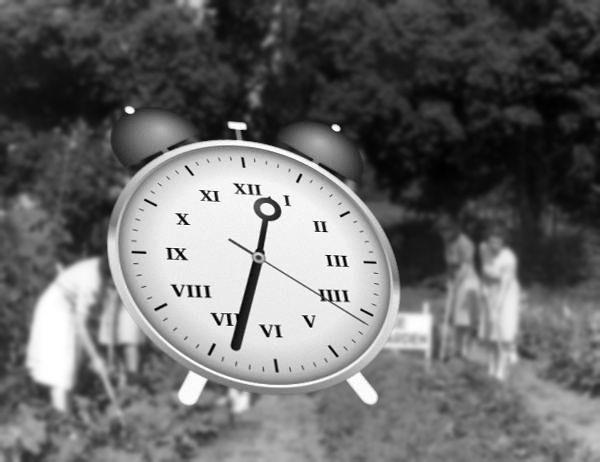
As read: 12:33:21
